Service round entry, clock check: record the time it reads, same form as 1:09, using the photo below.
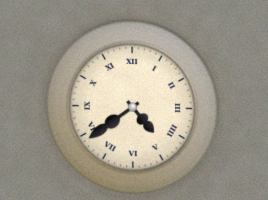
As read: 4:39
